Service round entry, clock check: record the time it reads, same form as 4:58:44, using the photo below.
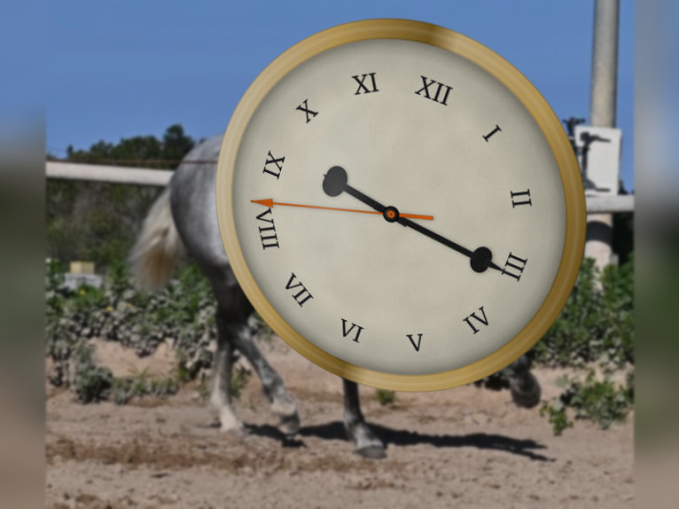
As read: 9:15:42
